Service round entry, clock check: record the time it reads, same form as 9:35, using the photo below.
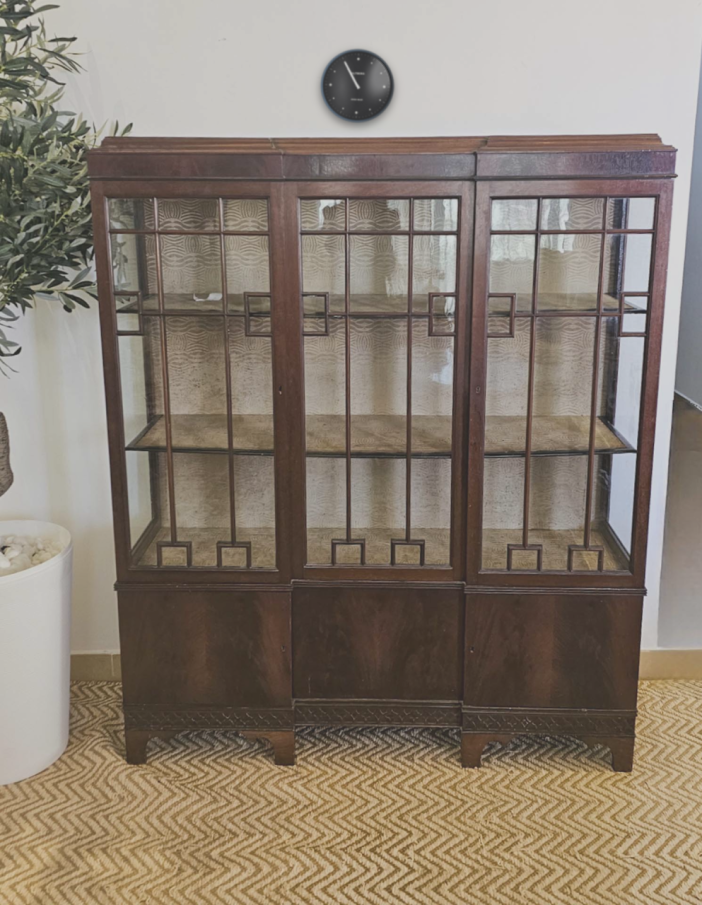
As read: 10:55
